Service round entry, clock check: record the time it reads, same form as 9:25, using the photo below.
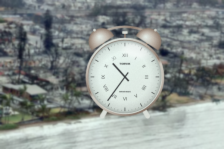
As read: 10:36
